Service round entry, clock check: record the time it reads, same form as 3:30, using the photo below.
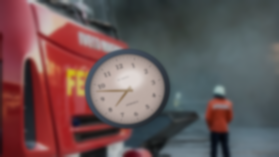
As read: 7:48
